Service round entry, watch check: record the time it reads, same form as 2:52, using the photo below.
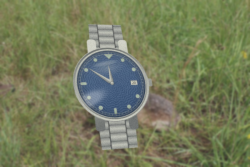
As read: 11:51
